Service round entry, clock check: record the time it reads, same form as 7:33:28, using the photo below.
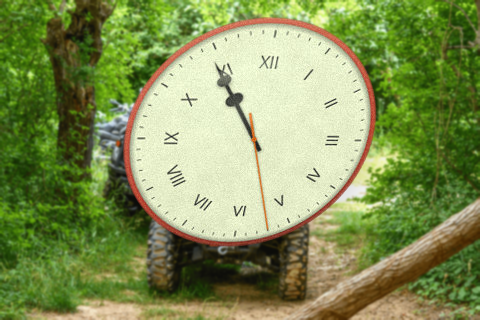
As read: 10:54:27
